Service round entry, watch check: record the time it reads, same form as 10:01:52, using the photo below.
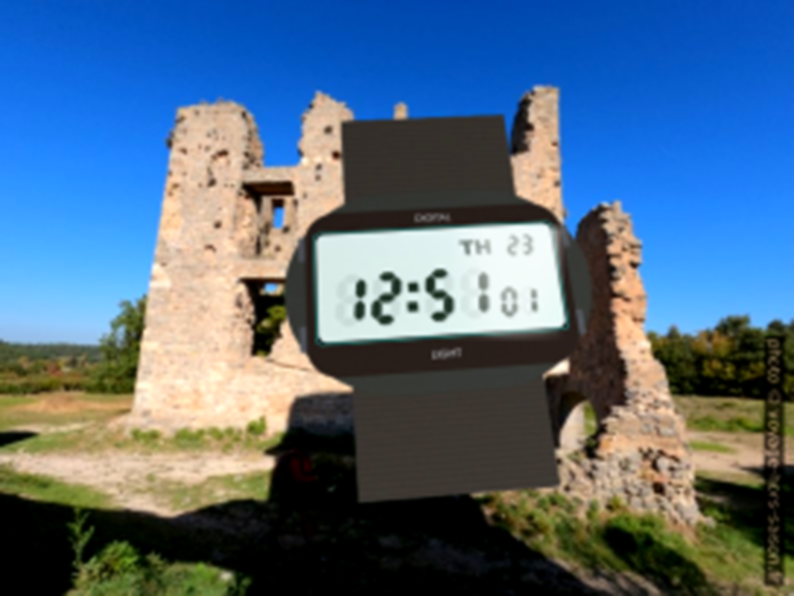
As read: 12:51:01
